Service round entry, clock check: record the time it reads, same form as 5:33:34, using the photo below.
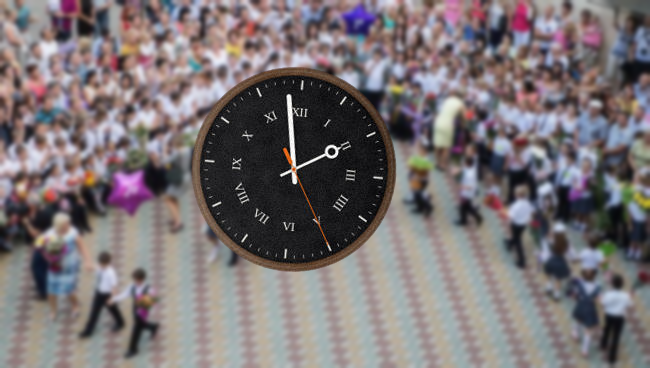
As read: 1:58:25
